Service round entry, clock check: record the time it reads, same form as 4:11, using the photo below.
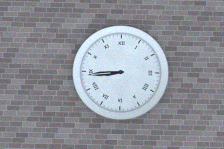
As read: 8:44
